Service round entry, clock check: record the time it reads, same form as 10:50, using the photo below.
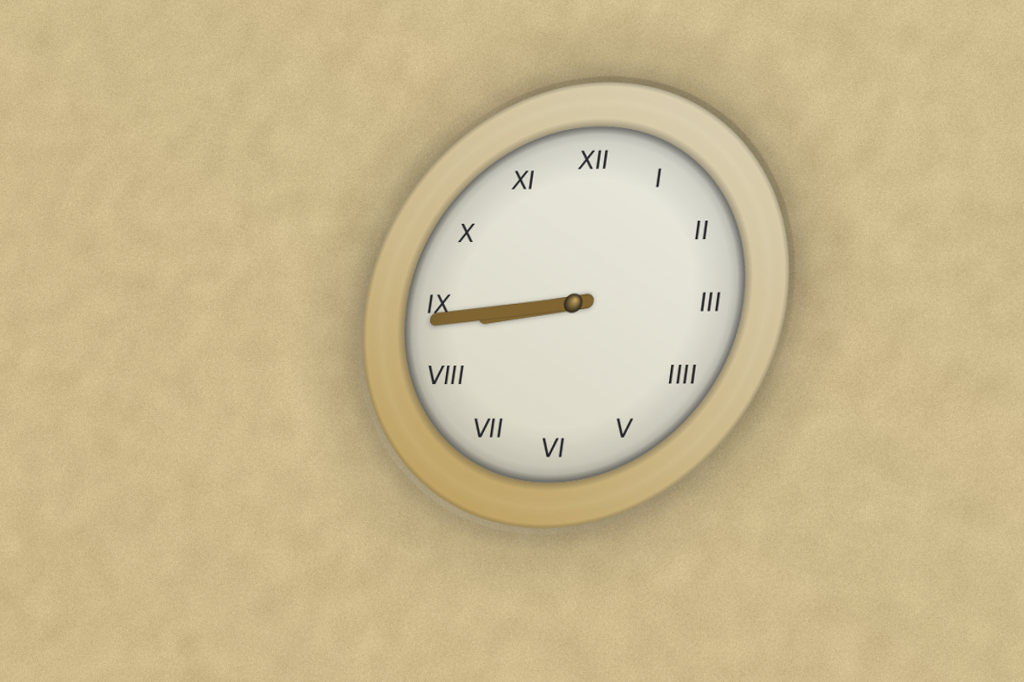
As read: 8:44
